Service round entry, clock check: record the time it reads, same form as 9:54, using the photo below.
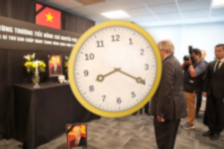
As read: 8:20
